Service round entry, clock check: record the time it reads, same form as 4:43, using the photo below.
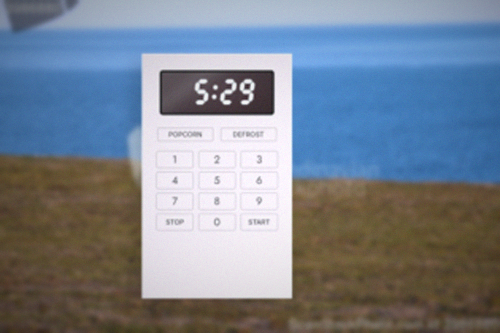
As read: 5:29
